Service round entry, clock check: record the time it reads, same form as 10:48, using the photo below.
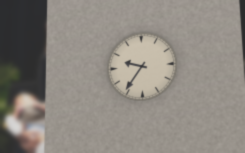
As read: 9:36
